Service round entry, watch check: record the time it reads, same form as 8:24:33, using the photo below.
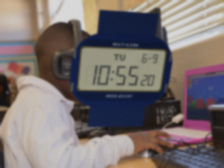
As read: 10:55:20
